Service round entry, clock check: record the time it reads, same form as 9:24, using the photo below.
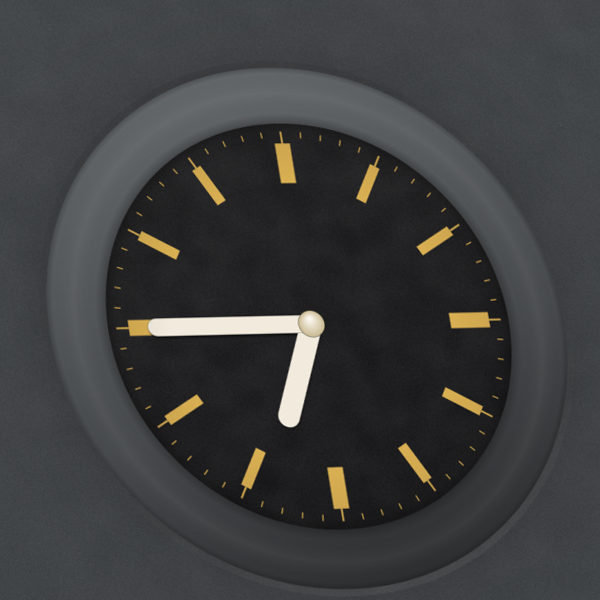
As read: 6:45
